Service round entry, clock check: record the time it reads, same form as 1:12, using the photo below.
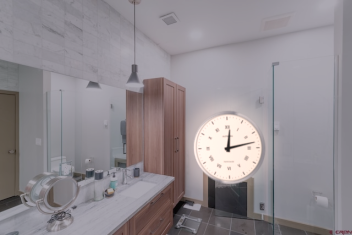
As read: 12:13
